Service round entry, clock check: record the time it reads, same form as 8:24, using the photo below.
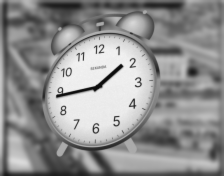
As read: 1:44
